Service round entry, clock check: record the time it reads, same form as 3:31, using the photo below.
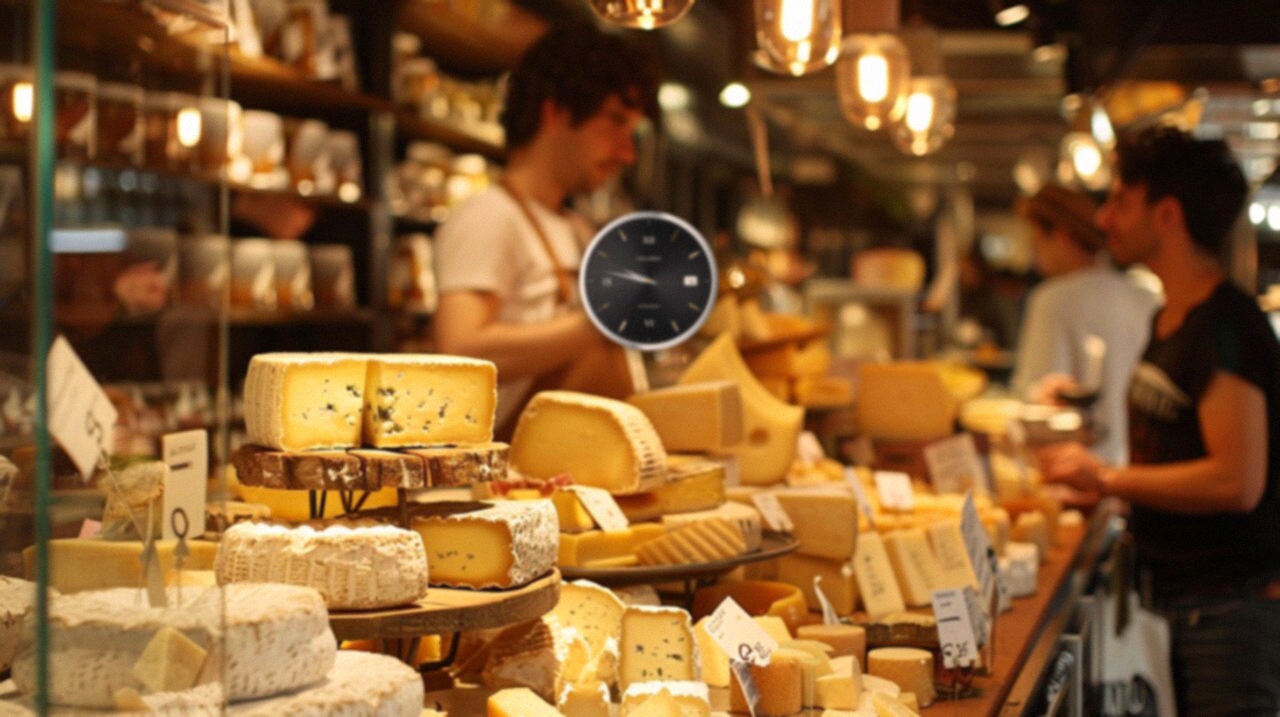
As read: 9:47
